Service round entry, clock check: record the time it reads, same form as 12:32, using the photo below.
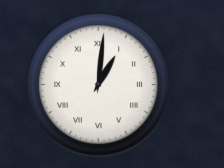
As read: 1:01
